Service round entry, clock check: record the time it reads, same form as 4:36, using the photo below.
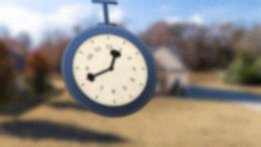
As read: 12:41
